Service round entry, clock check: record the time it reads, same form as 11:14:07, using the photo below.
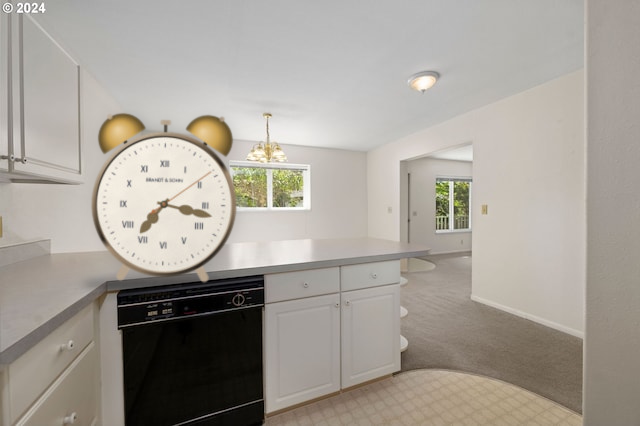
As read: 7:17:09
